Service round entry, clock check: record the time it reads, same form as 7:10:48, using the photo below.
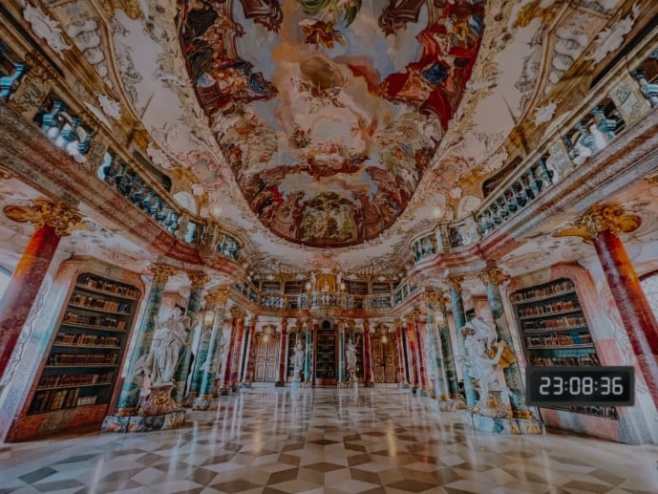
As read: 23:08:36
